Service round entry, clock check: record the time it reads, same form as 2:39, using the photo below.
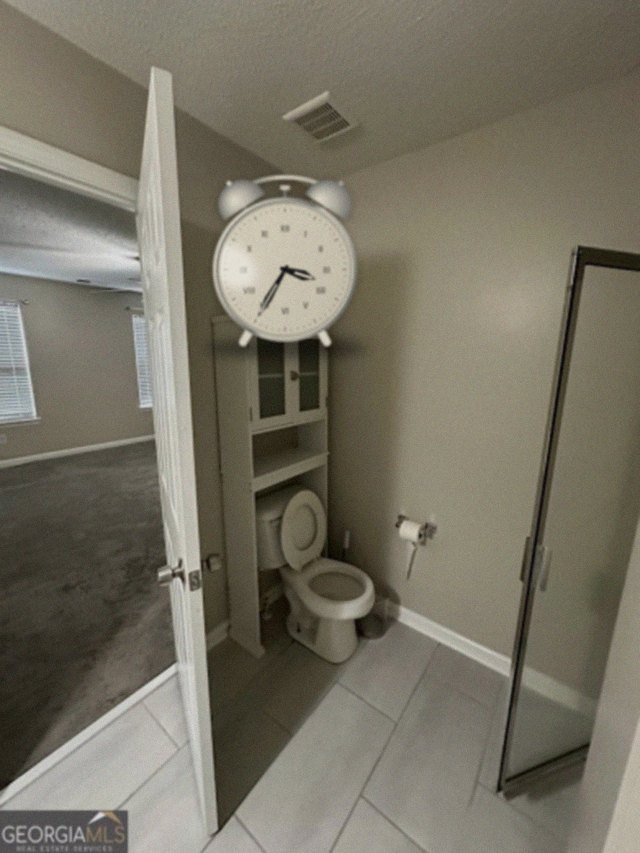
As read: 3:35
